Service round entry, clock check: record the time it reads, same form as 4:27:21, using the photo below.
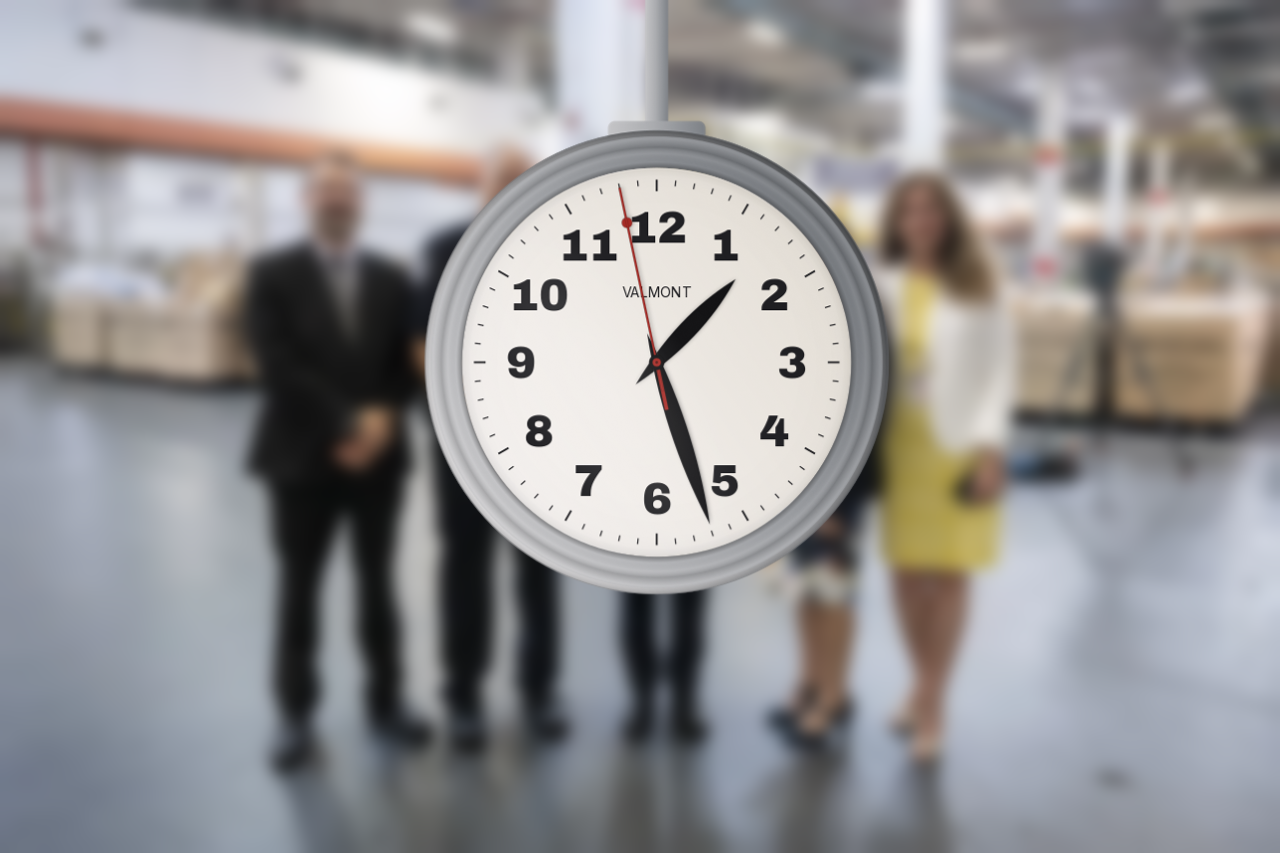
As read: 1:26:58
